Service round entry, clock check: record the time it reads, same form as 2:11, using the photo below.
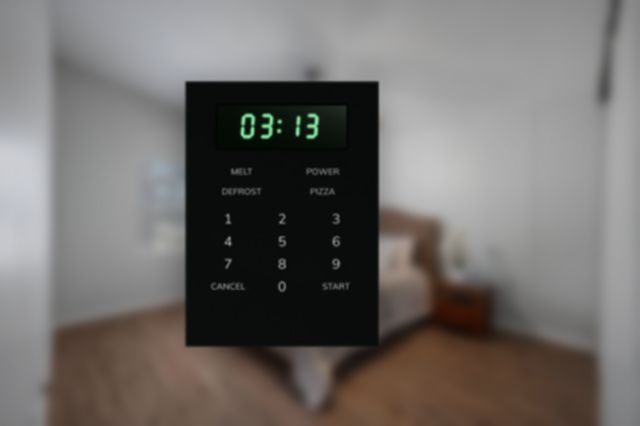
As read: 3:13
